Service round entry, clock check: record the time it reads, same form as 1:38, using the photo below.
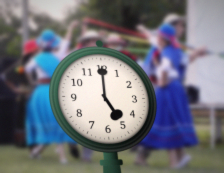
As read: 5:00
